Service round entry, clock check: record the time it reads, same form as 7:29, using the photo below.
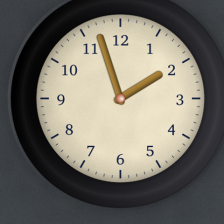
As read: 1:57
